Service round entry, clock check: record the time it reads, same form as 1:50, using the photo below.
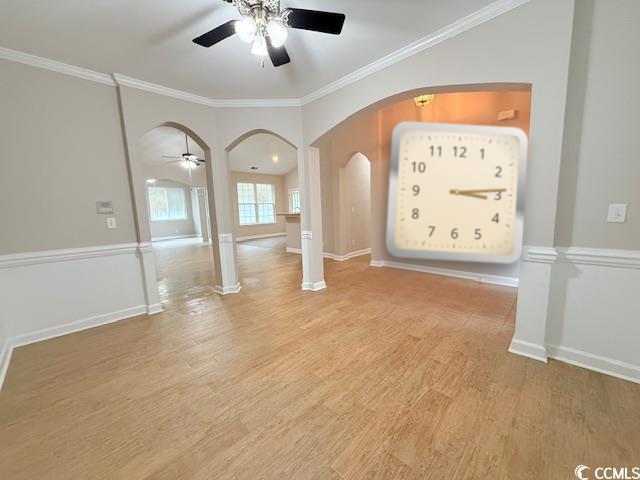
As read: 3:14
